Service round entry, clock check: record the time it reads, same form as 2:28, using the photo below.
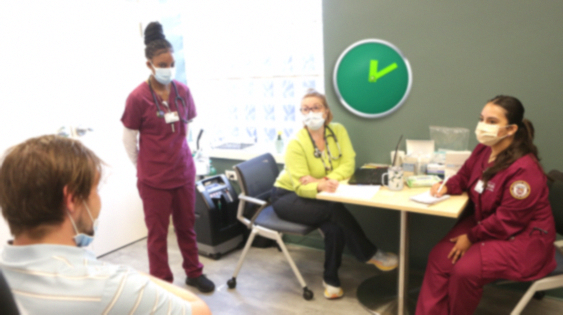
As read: 12:10
